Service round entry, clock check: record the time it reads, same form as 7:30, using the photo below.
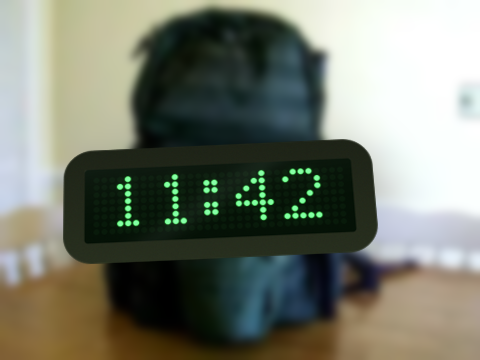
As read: 11:42
